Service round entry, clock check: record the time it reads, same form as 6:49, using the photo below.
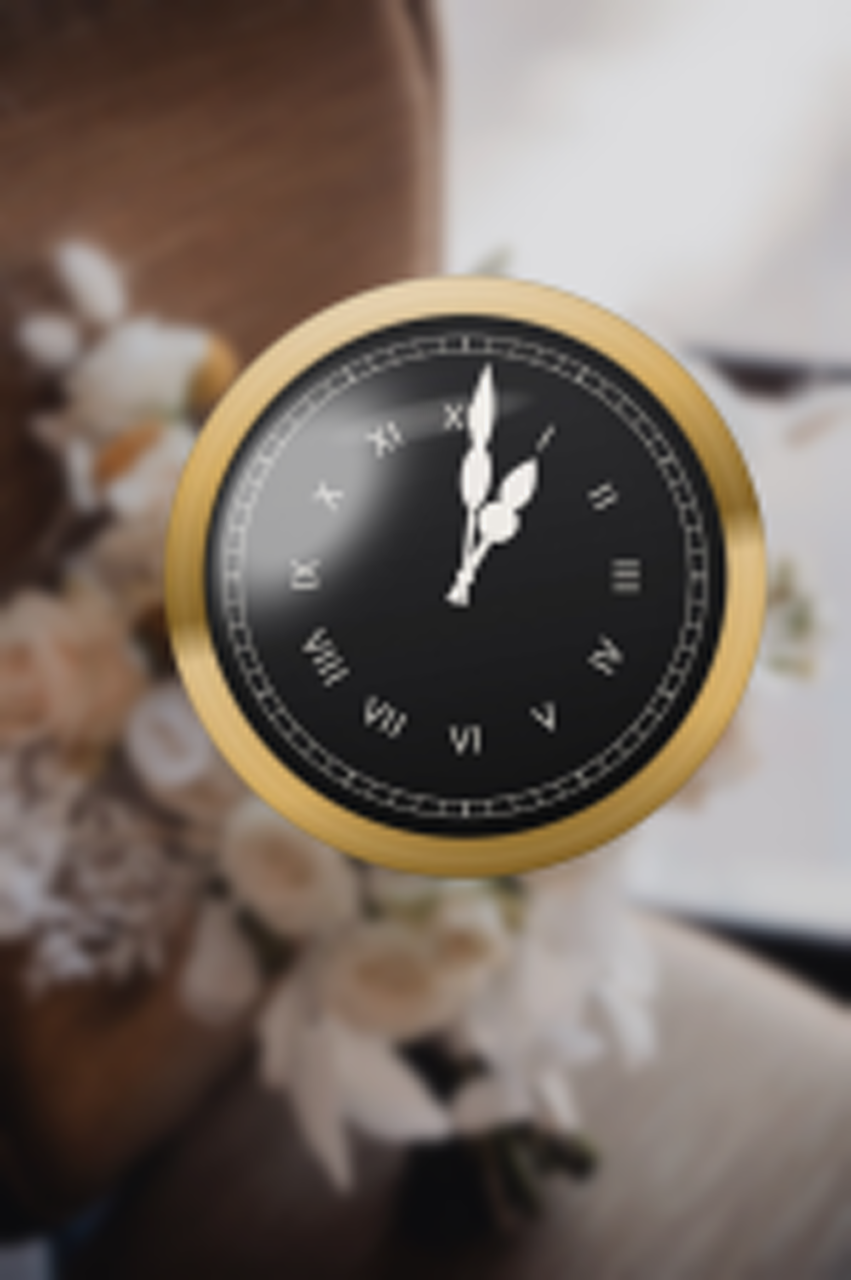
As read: 1:01
